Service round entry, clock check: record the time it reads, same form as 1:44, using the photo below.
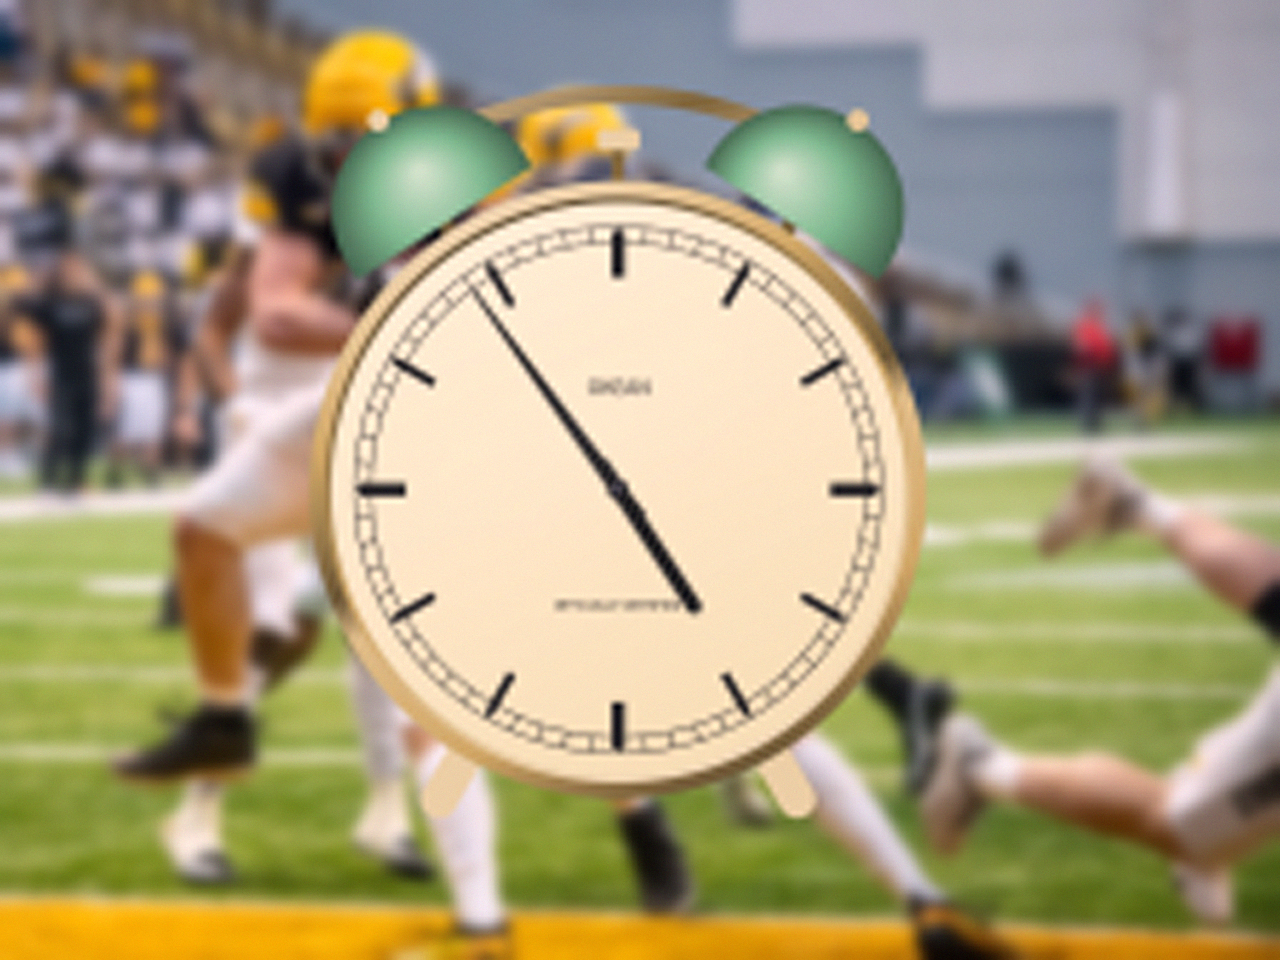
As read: 4:54
